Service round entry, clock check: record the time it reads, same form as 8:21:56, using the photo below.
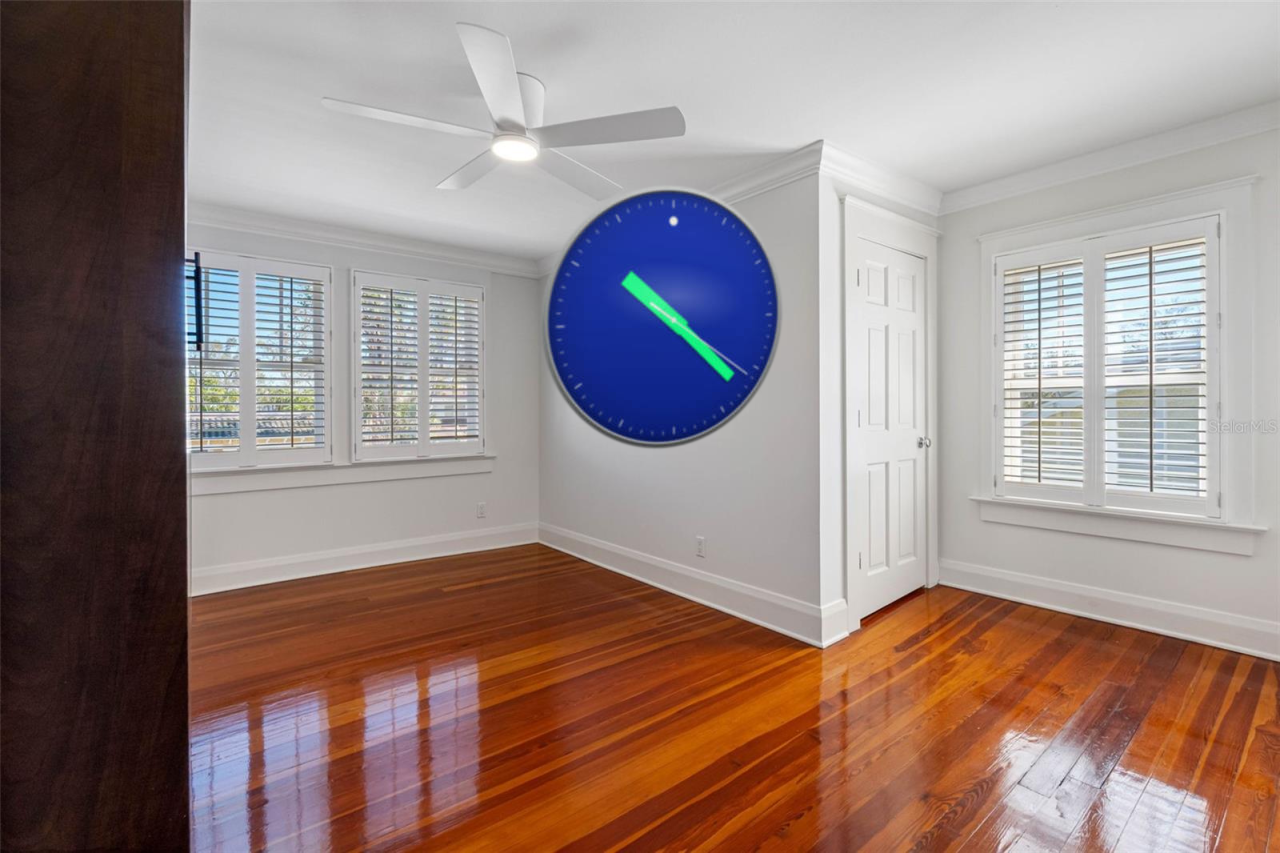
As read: 10:22:21
